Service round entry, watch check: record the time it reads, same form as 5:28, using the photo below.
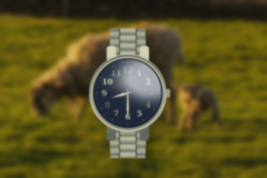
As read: 8:30
